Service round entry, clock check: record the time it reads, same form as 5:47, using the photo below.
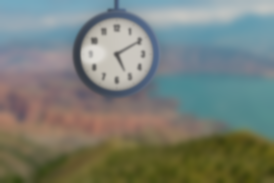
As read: 5:10
